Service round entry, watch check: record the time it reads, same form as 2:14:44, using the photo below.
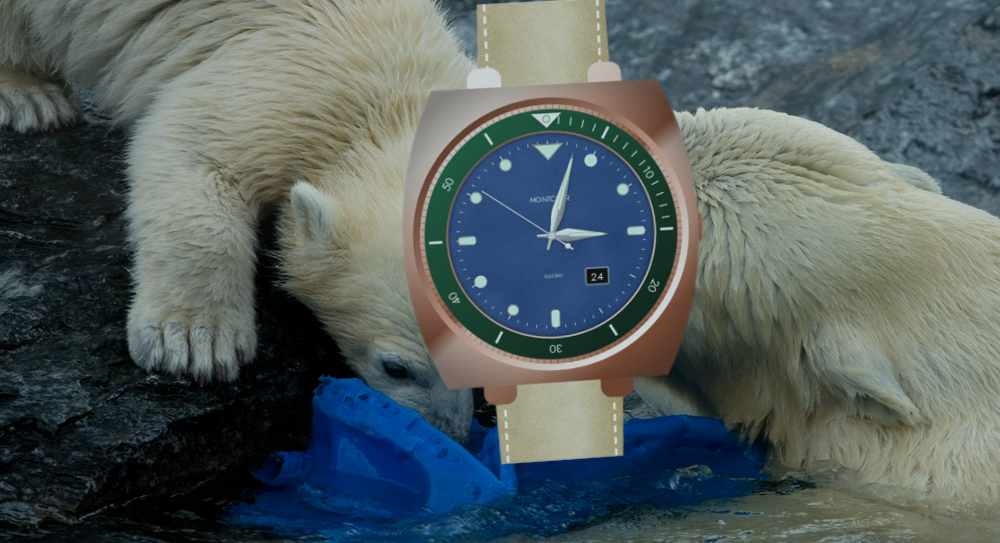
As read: 3:02:51
